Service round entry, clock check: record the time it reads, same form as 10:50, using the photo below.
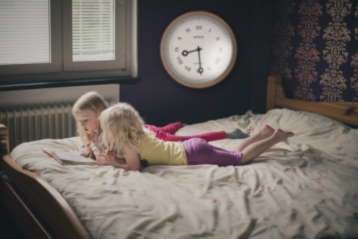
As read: 8:29
